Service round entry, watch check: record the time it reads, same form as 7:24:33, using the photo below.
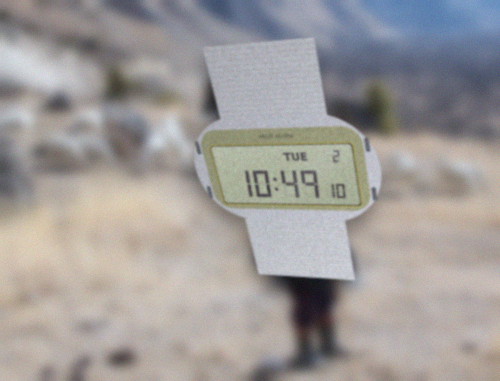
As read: 10:49:10
